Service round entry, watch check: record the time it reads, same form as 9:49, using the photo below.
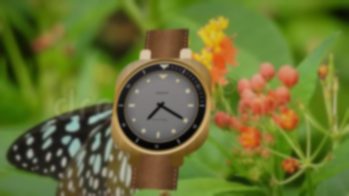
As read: 7:20
